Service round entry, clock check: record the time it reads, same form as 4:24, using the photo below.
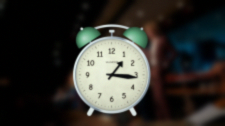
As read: 1:16
